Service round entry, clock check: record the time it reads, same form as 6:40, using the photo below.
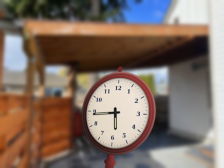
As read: 5:44
